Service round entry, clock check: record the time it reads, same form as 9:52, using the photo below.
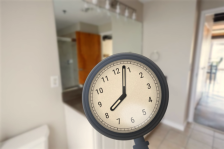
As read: 8:03
